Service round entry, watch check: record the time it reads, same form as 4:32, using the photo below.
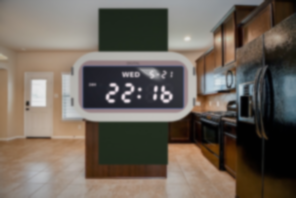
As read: 22:16
